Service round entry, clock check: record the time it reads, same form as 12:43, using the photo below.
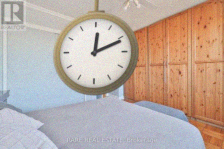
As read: 12:11
